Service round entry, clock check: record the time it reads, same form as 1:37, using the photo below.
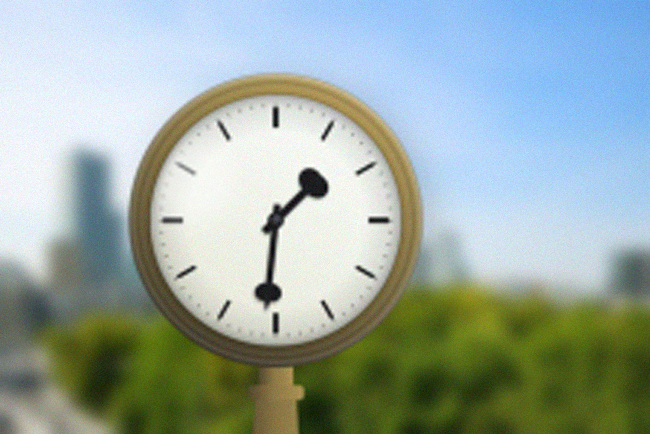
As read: 1:31
